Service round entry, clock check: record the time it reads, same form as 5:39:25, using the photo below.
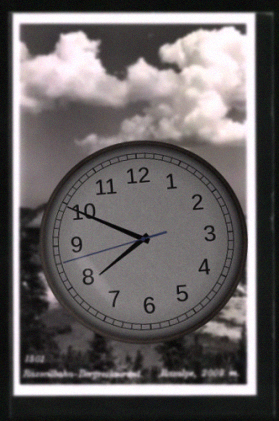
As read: 7:49:43
